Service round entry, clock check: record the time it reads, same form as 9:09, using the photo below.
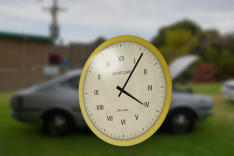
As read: 4:06
